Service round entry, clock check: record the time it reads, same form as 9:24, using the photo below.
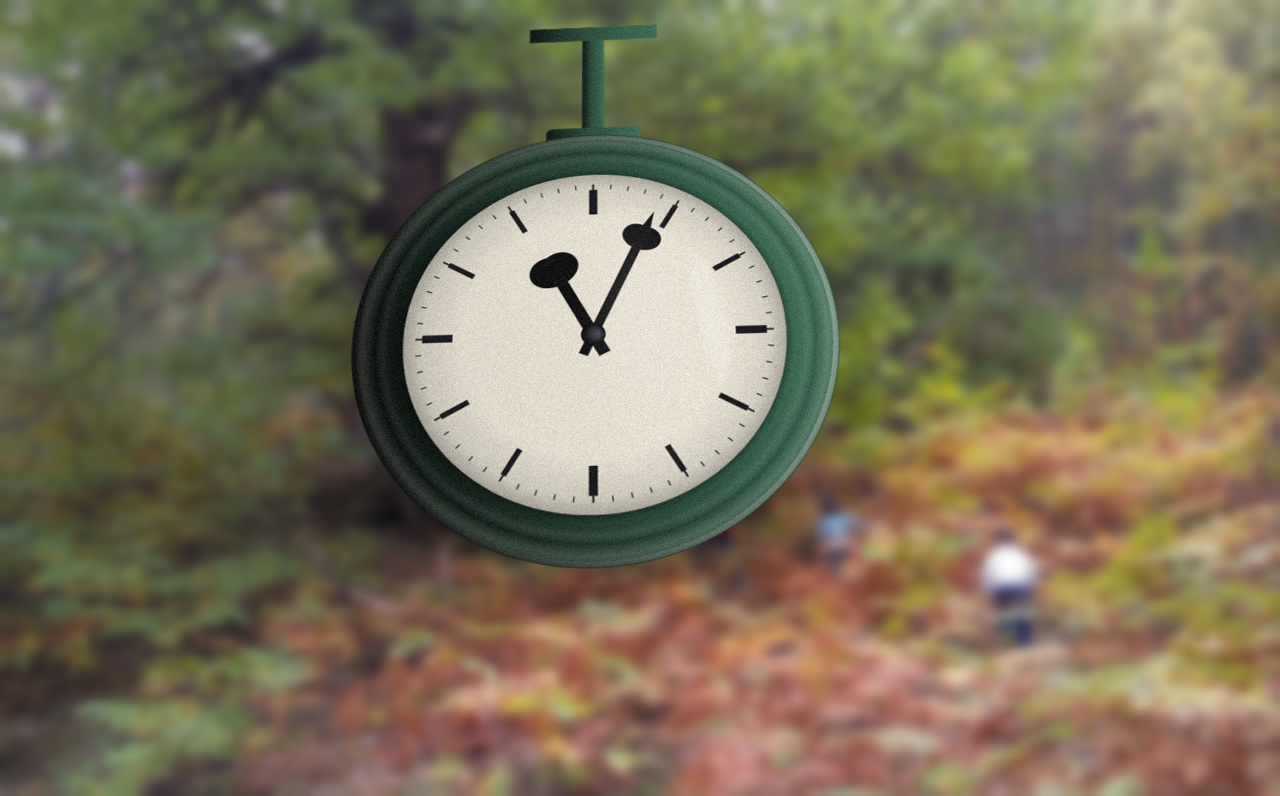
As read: 11:04
